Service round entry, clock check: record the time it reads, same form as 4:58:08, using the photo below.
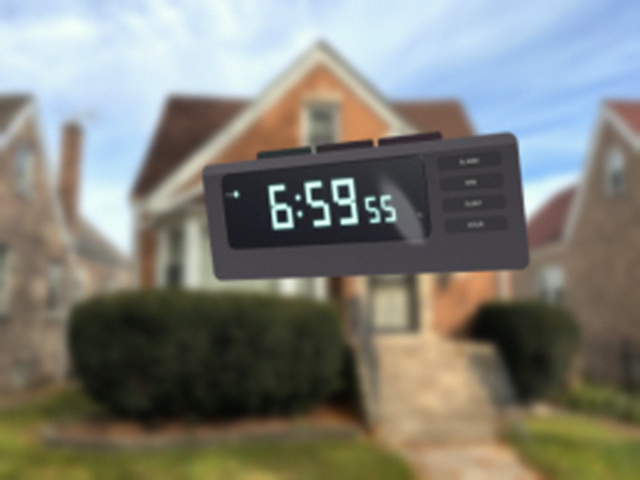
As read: 6:59:55
